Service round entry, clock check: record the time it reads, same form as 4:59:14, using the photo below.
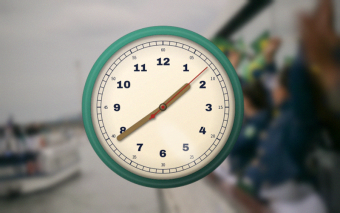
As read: 1:39:08
